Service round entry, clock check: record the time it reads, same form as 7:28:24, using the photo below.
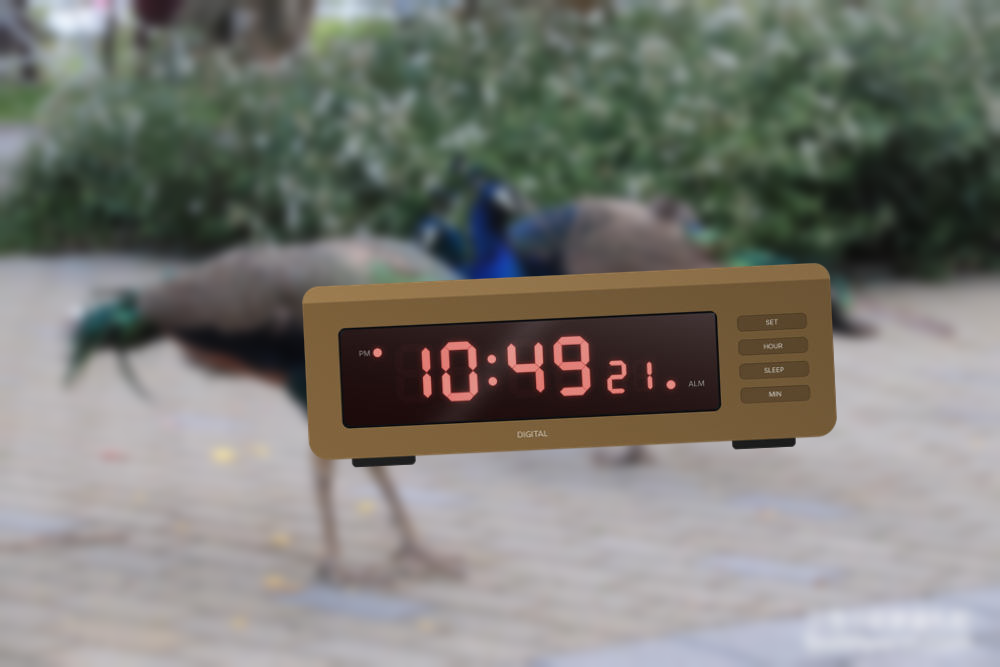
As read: 10:49:21
